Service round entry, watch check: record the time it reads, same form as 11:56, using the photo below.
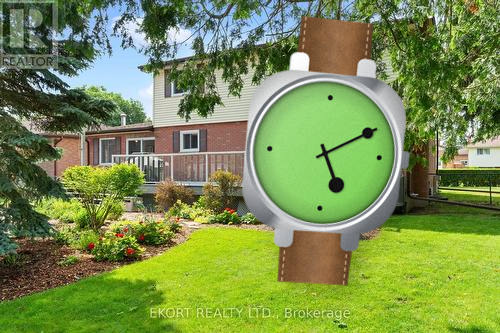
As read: 5:10
